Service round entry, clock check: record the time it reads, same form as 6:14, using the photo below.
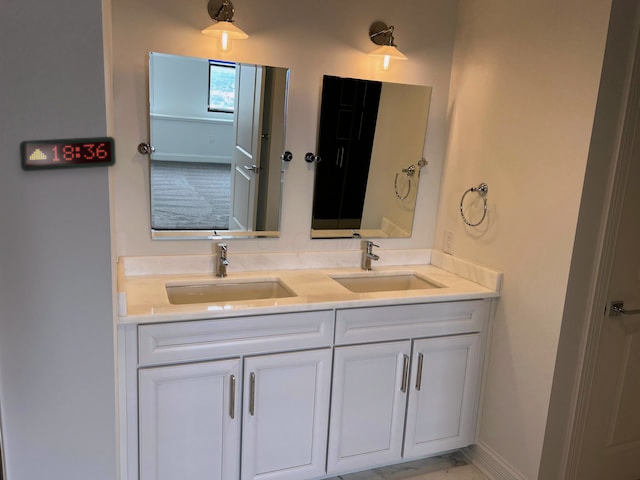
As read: 18:36
